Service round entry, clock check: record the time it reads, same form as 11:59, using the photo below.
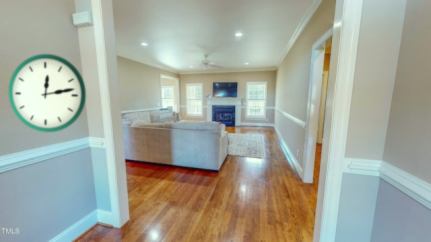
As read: 12:13
